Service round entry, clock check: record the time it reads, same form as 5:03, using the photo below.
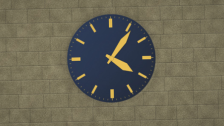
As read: 4:06
